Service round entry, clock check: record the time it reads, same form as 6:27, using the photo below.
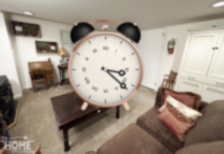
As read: 3:22
